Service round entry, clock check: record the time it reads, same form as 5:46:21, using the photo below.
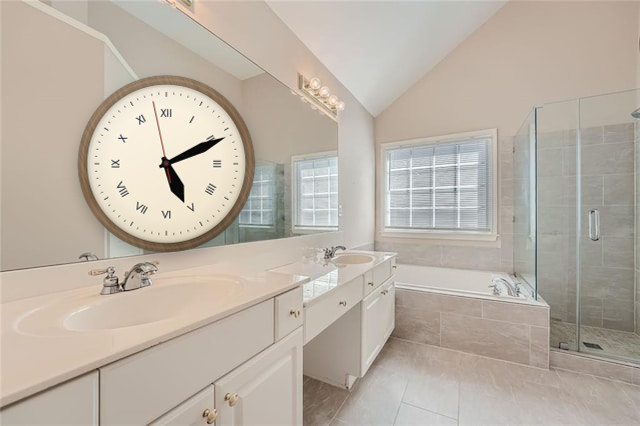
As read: 5:10:58
